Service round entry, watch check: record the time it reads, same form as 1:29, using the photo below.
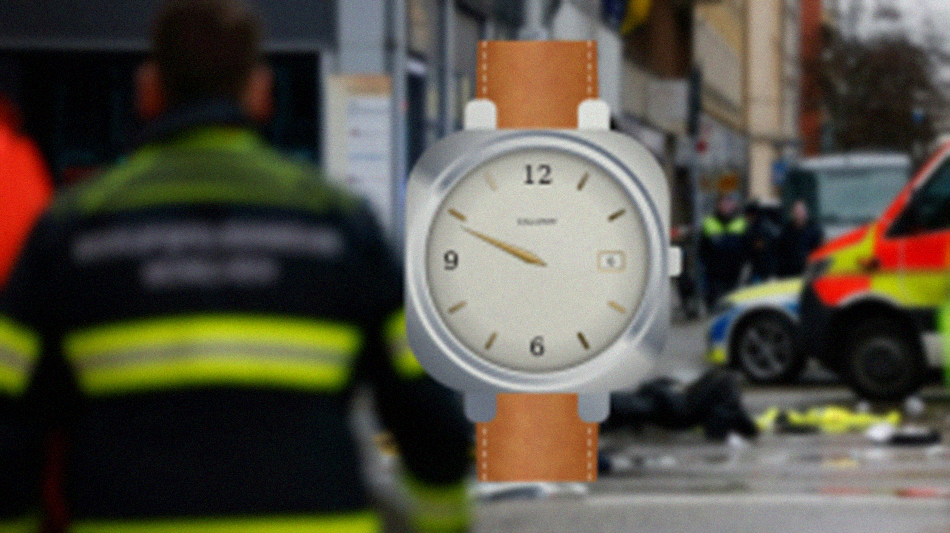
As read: 9:49
